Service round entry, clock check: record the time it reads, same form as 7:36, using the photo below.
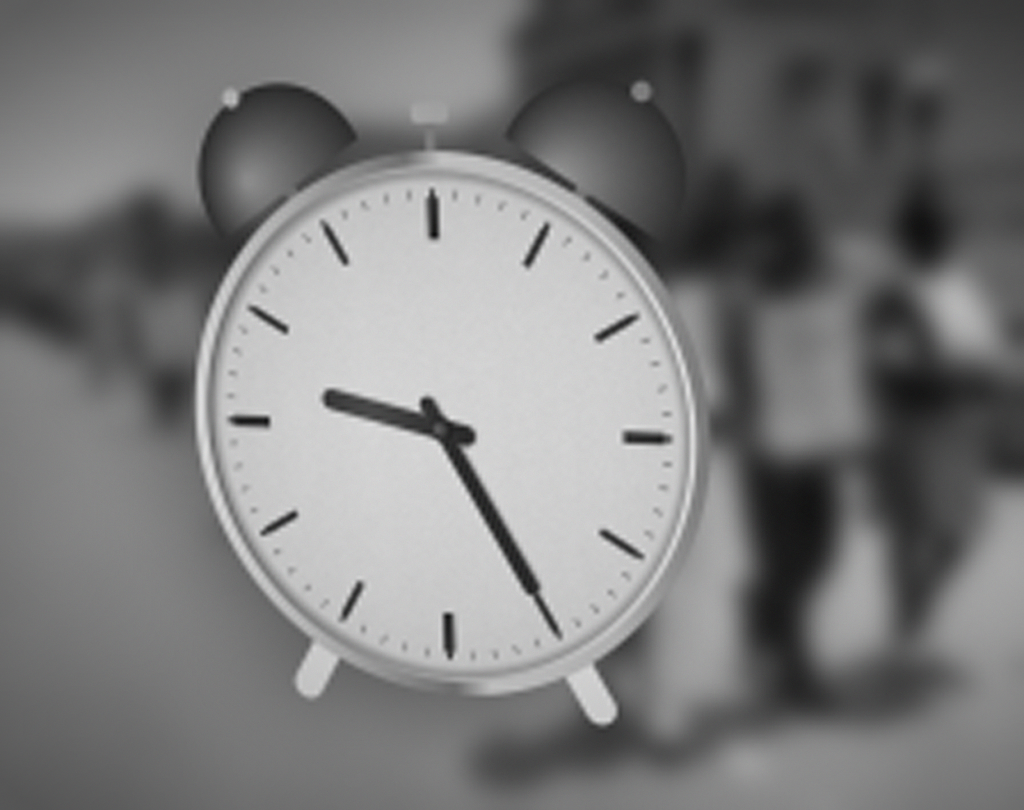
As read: 9:25
